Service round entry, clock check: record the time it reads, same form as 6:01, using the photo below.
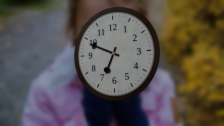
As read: 6:49
